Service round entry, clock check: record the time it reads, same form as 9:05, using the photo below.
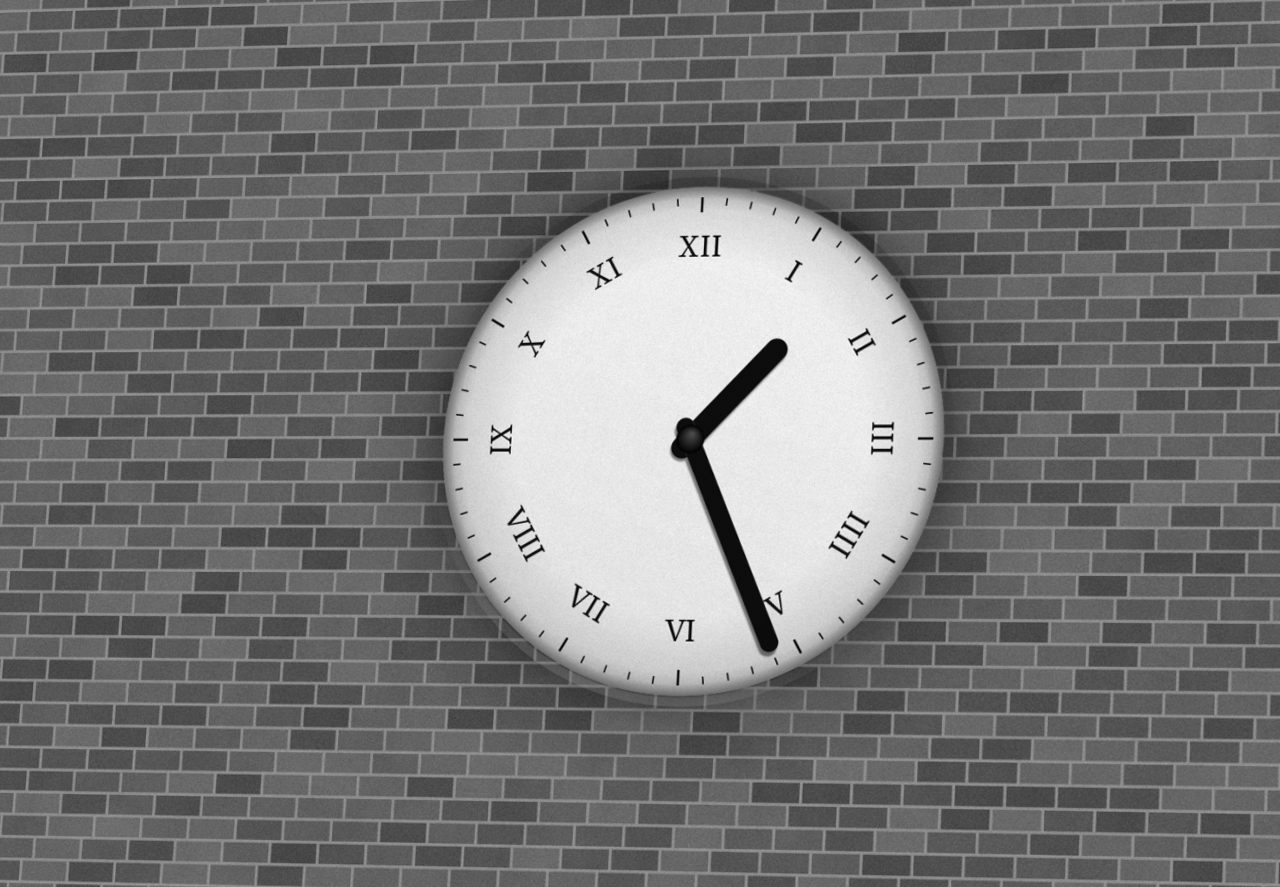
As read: 1:26
